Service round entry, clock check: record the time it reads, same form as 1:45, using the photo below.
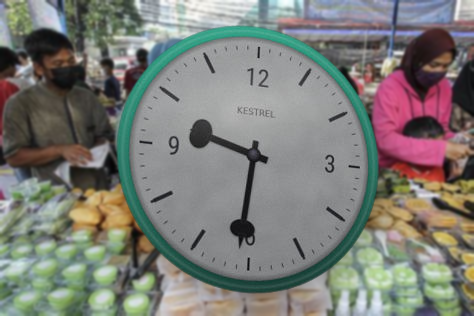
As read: 9:31
